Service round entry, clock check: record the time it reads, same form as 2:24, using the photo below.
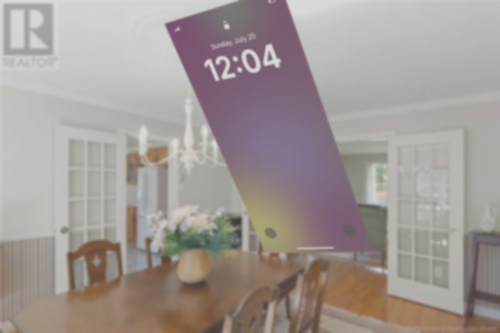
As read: 12:04
